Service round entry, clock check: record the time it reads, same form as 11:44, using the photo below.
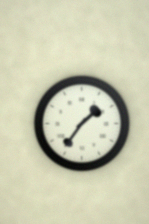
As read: 1:36
